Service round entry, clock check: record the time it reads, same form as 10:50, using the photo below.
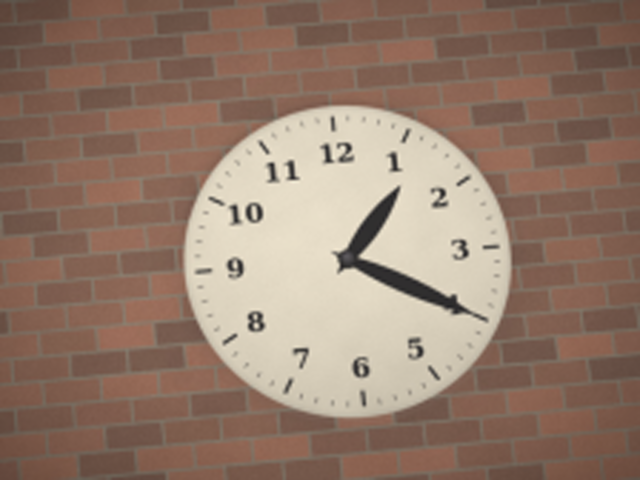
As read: 1:20
